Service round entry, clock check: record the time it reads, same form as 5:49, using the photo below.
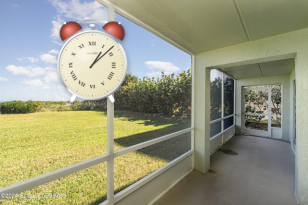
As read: 1:08
